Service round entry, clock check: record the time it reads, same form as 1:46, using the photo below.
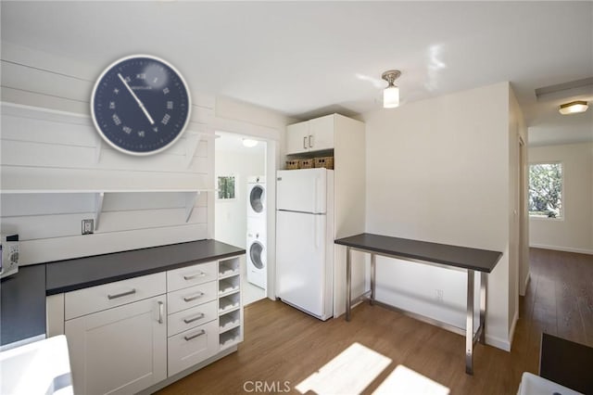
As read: 4:54
